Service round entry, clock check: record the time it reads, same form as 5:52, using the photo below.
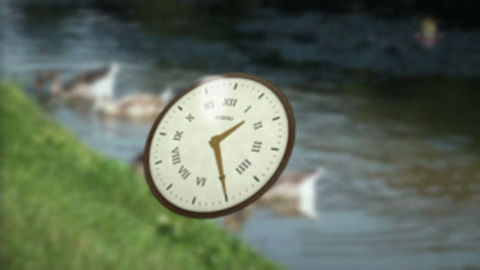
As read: 1:25
